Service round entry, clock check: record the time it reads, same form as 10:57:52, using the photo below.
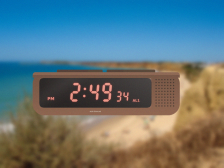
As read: 2:49:34
